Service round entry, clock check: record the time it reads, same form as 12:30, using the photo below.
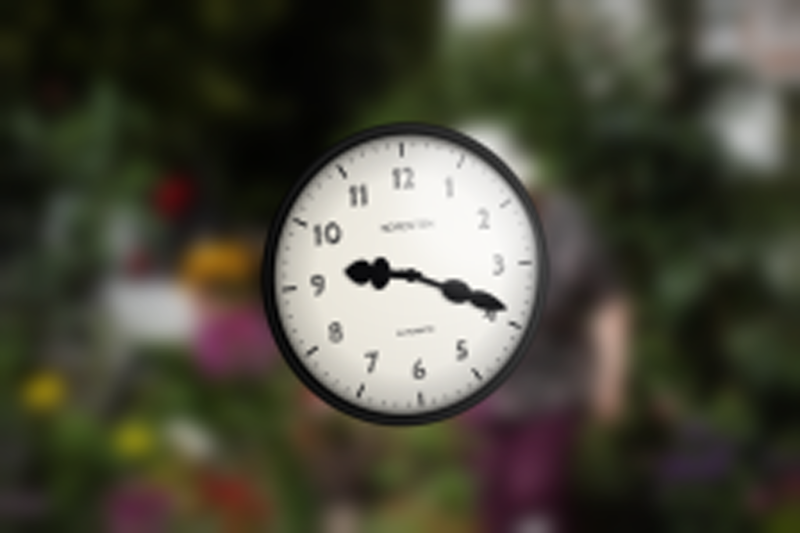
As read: 9:19
